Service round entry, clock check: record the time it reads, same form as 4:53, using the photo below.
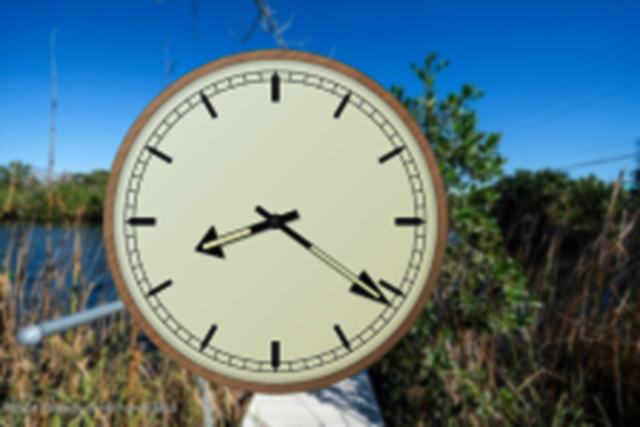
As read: 8:21
